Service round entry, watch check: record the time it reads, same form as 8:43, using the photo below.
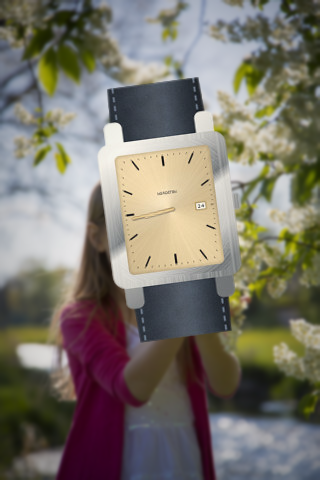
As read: 8:44
